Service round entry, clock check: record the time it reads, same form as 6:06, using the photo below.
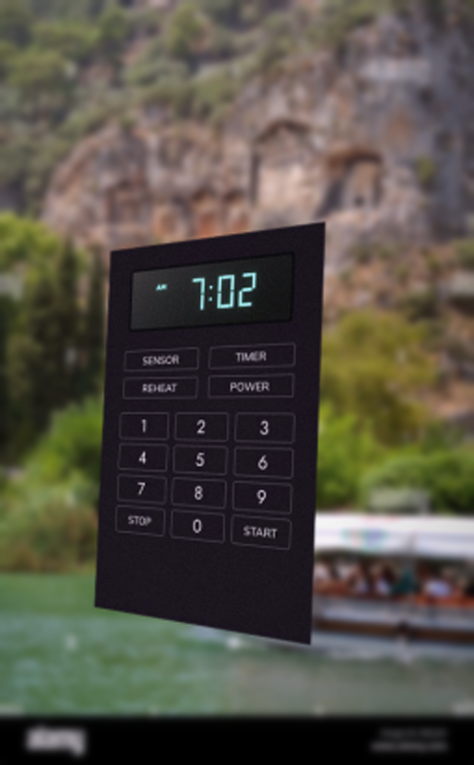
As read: 7:02
